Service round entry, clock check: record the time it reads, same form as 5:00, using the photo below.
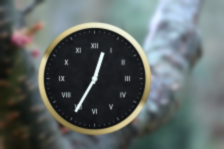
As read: 12:35
